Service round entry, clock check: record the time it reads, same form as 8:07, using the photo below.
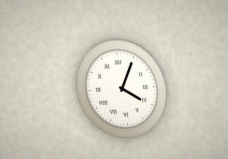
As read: 4:05
